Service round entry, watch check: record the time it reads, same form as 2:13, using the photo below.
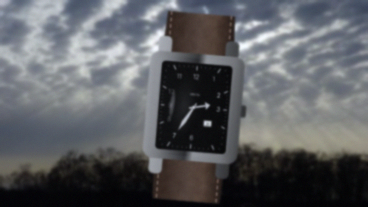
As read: 2:35
